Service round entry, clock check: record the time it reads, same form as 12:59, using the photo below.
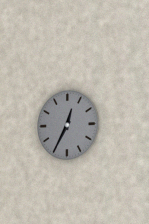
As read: 12:35
